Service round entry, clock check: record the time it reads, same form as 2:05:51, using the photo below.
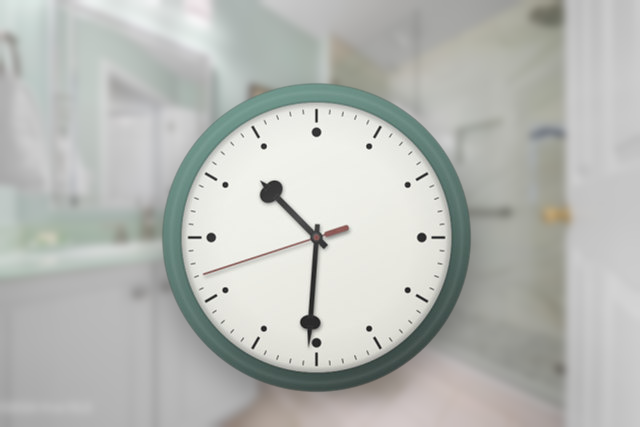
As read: 10:30:42
